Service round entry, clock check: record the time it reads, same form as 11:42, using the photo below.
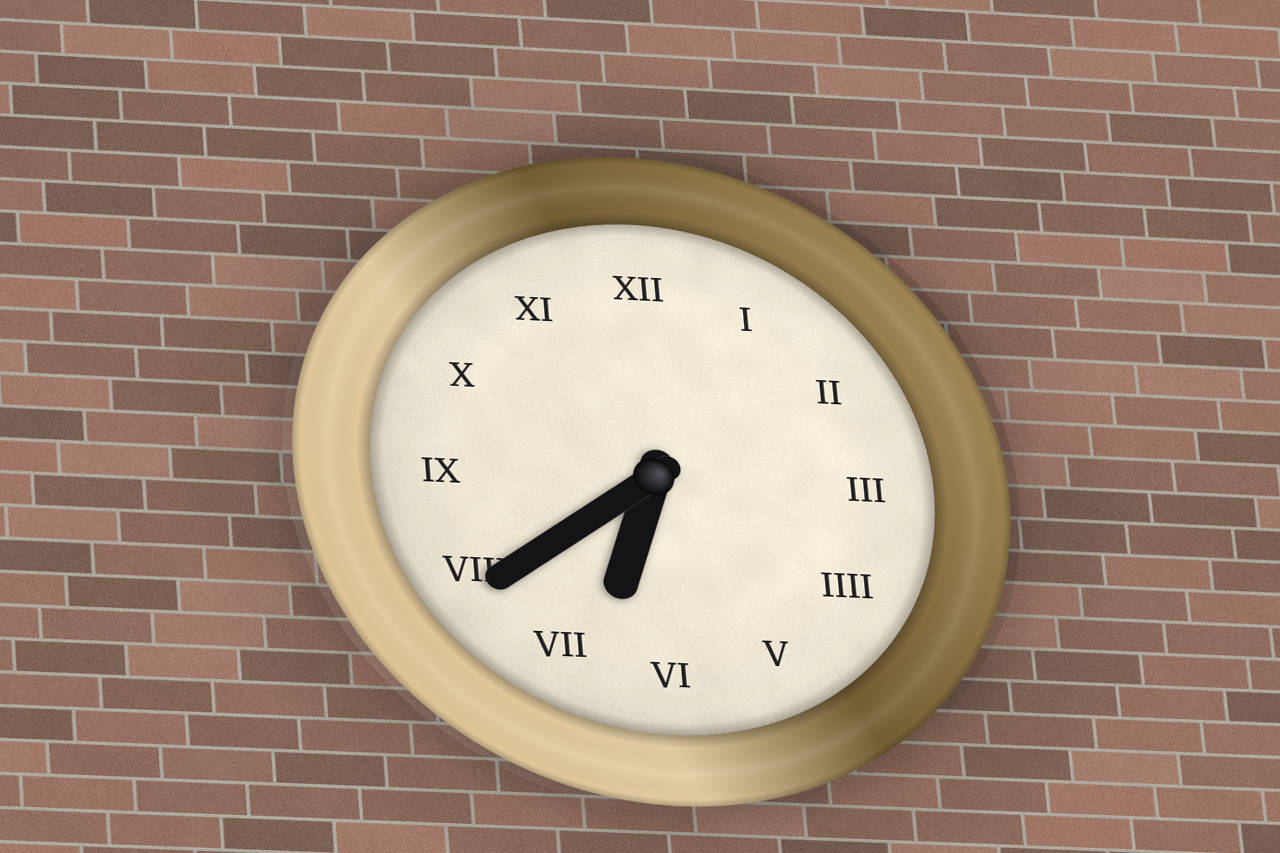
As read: 6:39
